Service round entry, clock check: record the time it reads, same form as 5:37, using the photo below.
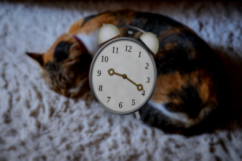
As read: 9:19
